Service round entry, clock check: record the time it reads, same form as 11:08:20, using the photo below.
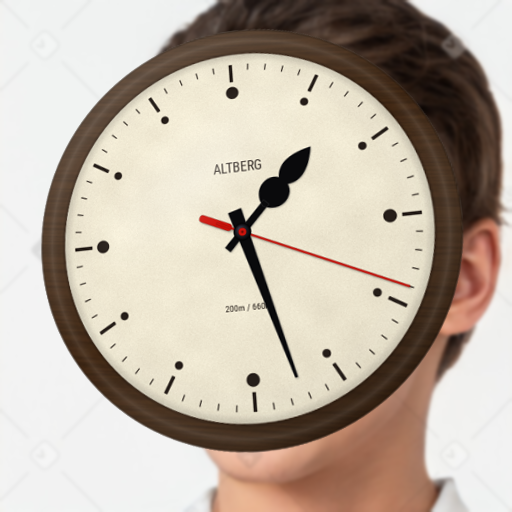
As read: 1:27:19
